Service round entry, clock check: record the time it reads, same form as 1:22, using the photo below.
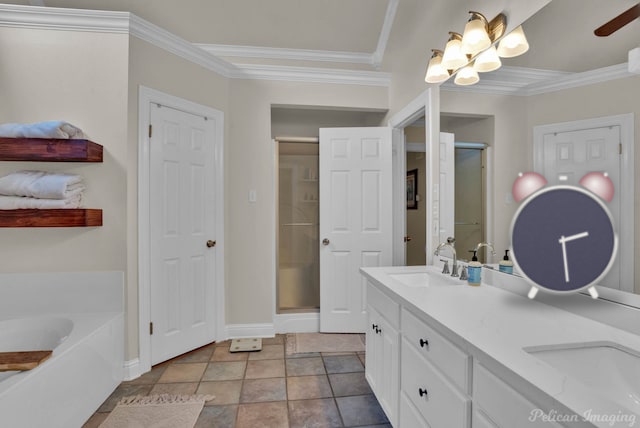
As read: 2:29
